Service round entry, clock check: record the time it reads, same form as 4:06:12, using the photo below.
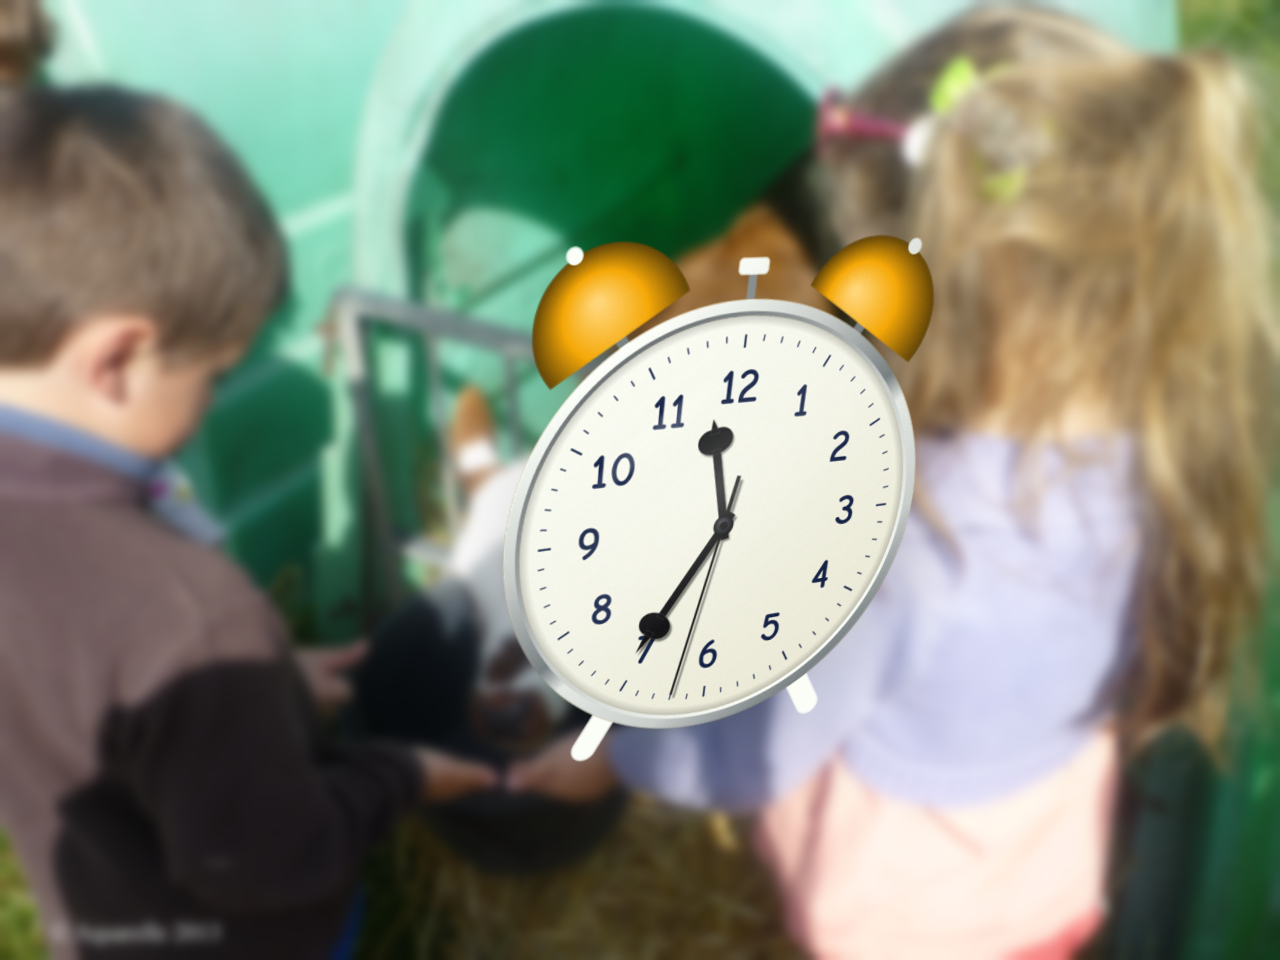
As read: 11:35:32
